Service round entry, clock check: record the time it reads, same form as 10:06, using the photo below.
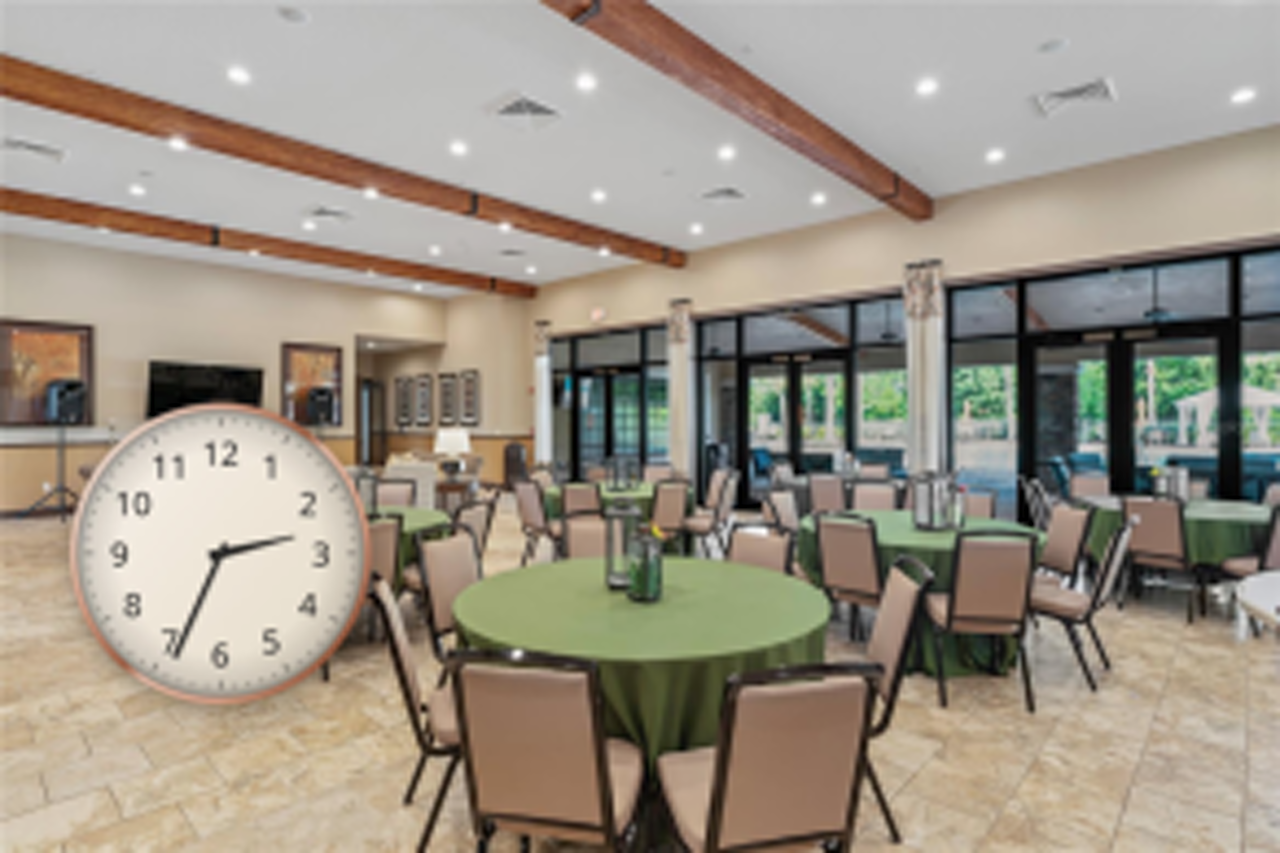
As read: 2:34
